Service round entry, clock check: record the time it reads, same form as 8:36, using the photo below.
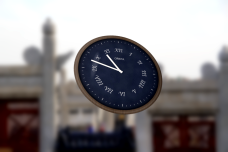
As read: 10:48
